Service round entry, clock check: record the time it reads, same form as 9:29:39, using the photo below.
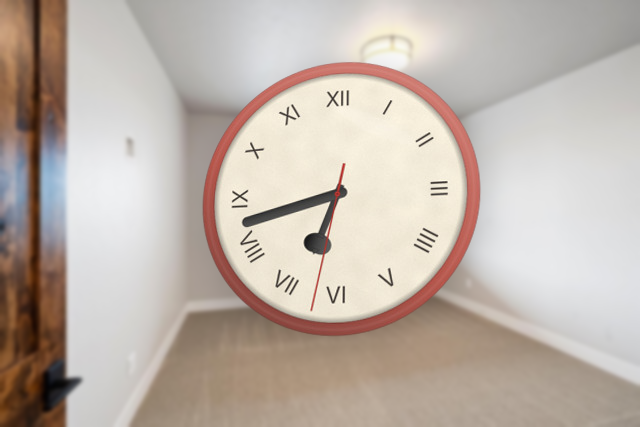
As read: 6:42:32
